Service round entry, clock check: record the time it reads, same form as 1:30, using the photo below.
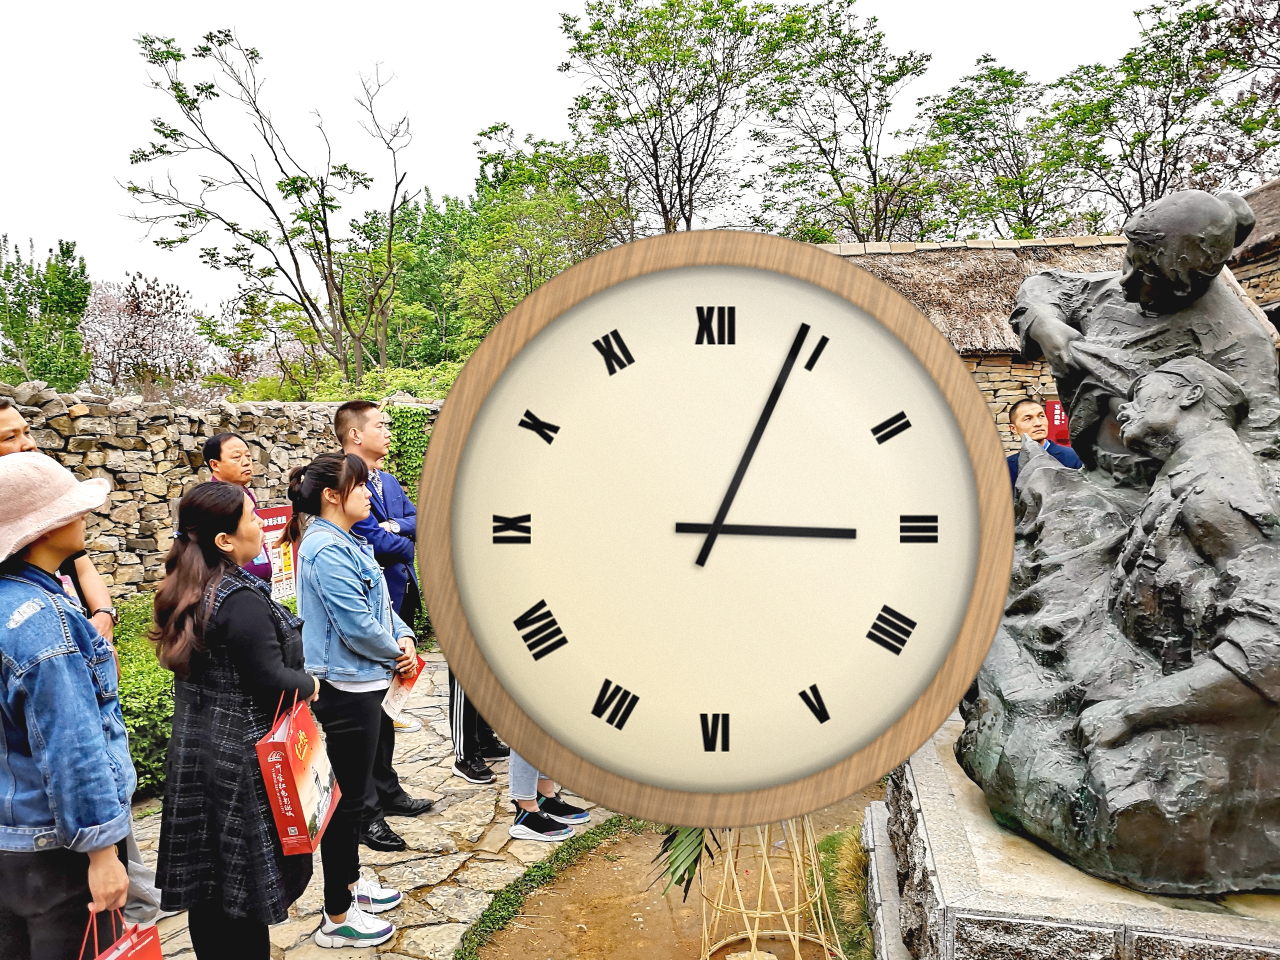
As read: 3:04
